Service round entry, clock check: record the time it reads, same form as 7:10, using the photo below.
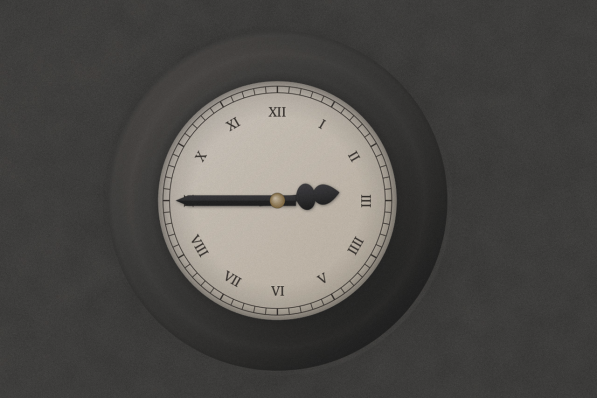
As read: 2:45
